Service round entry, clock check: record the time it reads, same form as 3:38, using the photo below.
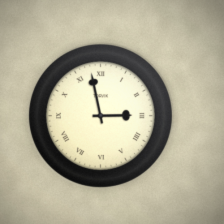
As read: 2:58
